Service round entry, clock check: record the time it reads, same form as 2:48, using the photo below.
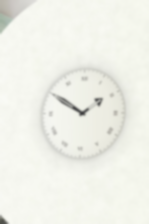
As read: 1:50
